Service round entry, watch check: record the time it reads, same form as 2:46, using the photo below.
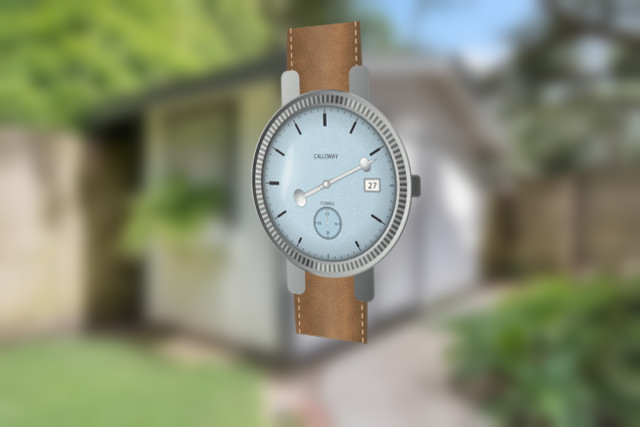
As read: 8:11
